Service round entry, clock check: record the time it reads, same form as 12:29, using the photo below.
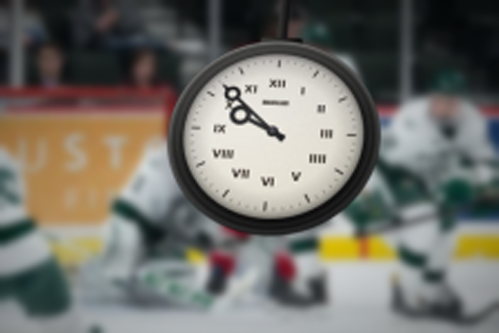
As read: 9:52
